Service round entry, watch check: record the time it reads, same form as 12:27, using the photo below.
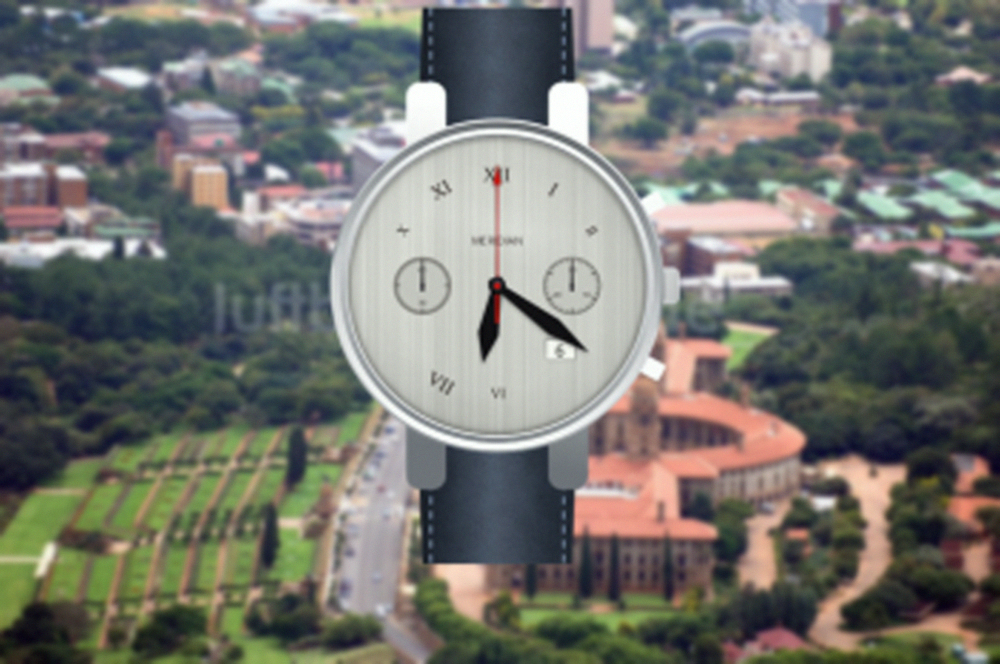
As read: 6:21
